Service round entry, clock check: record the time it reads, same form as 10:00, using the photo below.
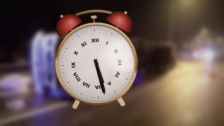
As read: 5:28
